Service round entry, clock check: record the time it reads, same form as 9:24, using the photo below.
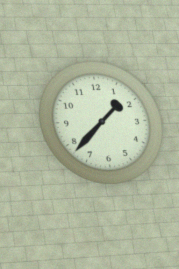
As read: 1:38
